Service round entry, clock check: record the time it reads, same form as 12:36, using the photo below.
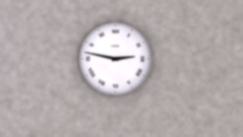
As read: 2:47
